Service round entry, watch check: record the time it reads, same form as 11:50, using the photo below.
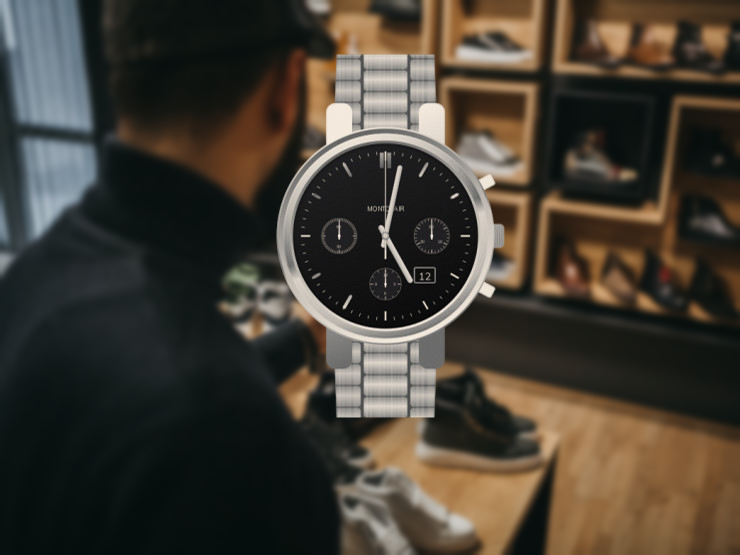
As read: 5:02
